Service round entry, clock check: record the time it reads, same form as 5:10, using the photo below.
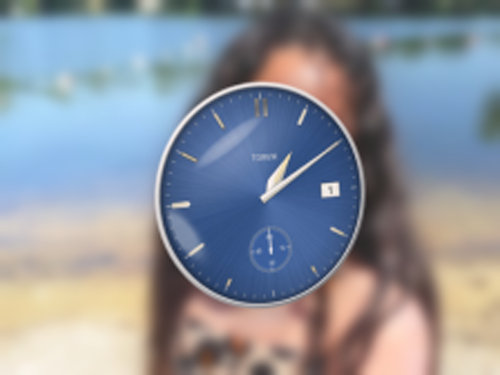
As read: 1:10
